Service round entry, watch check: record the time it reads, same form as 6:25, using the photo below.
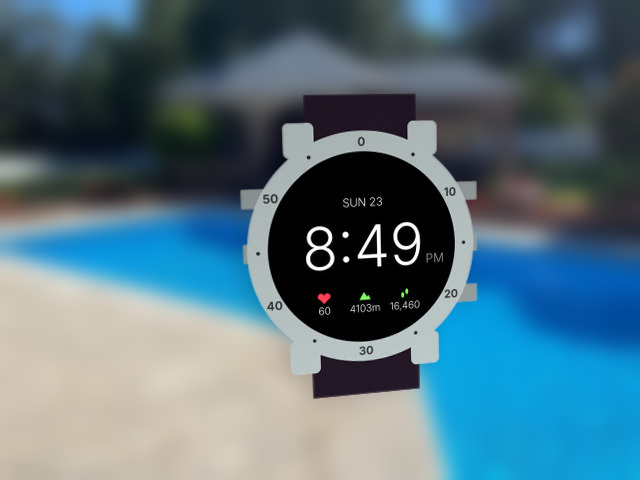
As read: 8:49
